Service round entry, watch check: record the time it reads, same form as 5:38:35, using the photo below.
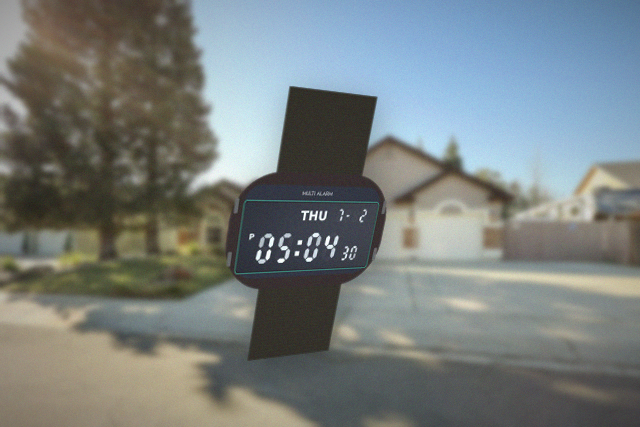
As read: 5:04:30
